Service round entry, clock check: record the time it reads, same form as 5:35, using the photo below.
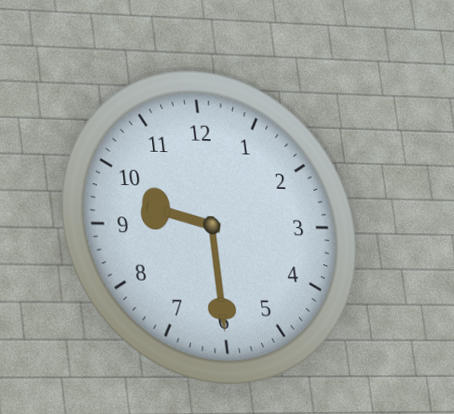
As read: 9:30
